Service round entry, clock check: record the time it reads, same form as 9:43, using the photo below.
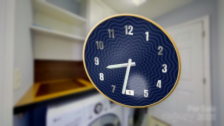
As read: 8:32
